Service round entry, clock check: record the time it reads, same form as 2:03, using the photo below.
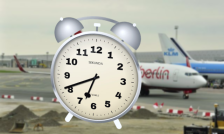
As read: 6:41
